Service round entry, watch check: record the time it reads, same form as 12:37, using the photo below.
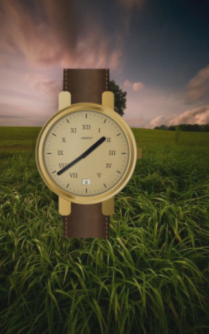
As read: 1:39
